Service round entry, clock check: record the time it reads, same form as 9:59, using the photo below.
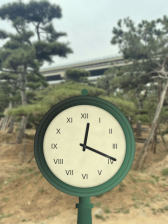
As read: 12:19
